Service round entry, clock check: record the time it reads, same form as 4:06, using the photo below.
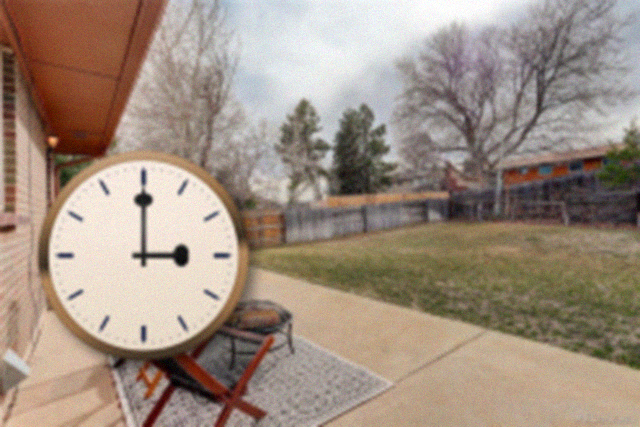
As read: 3:00
